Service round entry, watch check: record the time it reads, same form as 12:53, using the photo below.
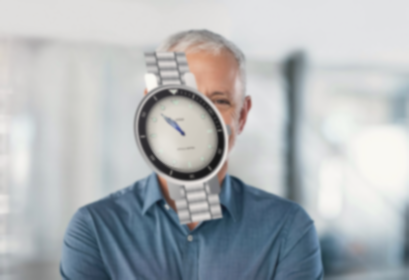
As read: 10:53
